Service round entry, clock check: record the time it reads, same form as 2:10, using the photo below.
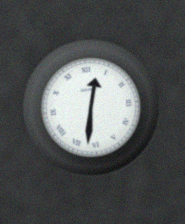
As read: 12:32
